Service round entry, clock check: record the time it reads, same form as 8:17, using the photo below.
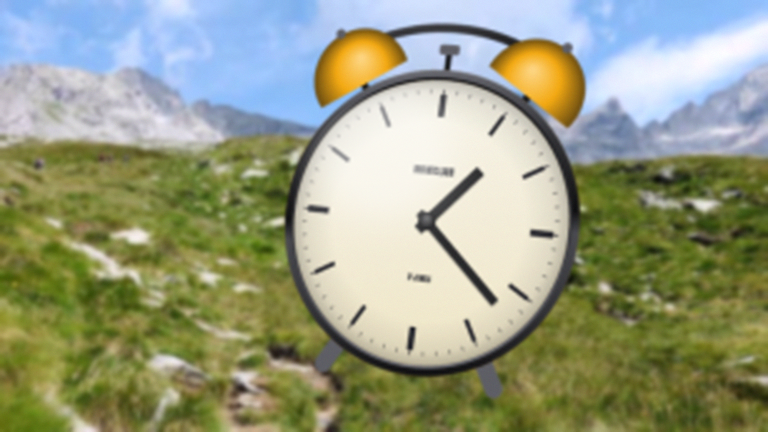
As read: 1:22
